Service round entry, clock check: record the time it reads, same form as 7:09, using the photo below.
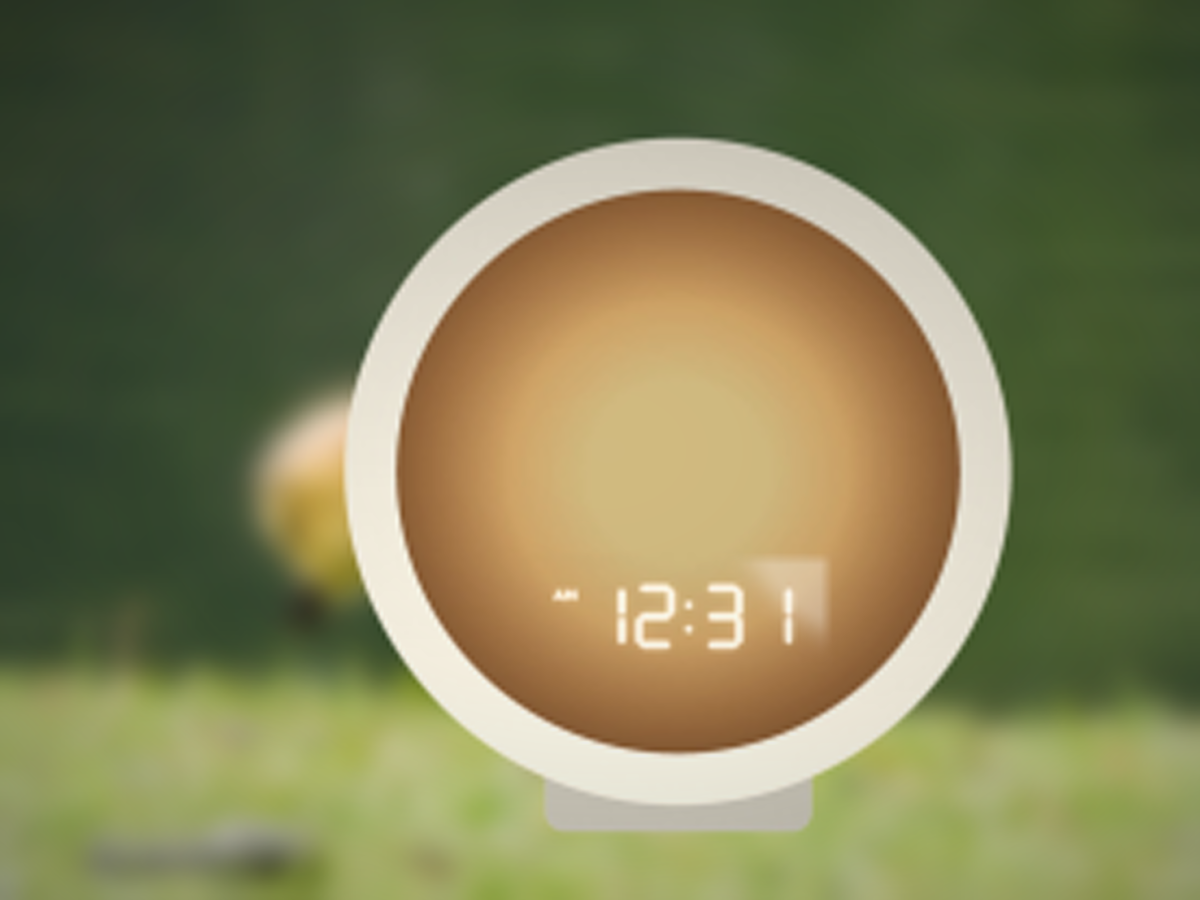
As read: 12:31
